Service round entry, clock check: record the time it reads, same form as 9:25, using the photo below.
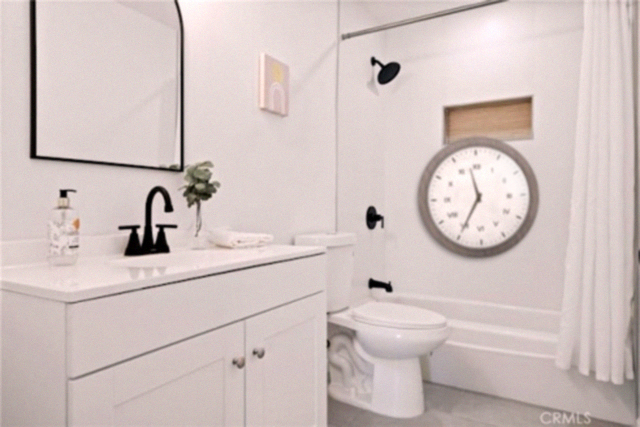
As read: 11:35
